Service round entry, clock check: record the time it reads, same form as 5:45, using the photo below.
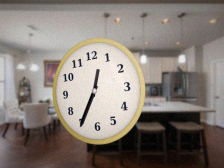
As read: 12:35
